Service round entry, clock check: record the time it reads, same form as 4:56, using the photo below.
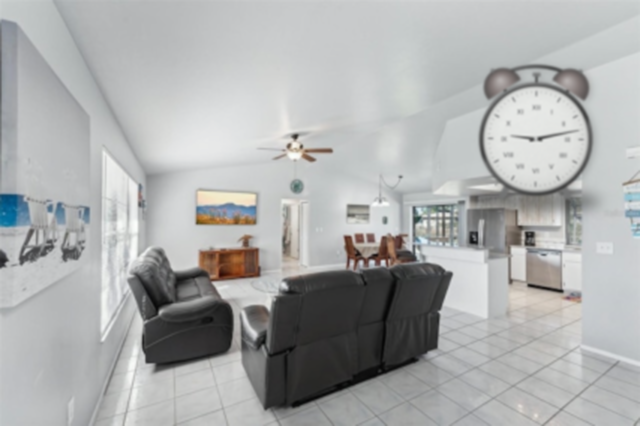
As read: 9:13
